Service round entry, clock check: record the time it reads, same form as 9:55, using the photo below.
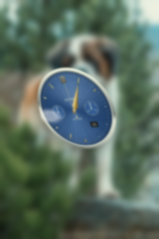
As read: 1:05
